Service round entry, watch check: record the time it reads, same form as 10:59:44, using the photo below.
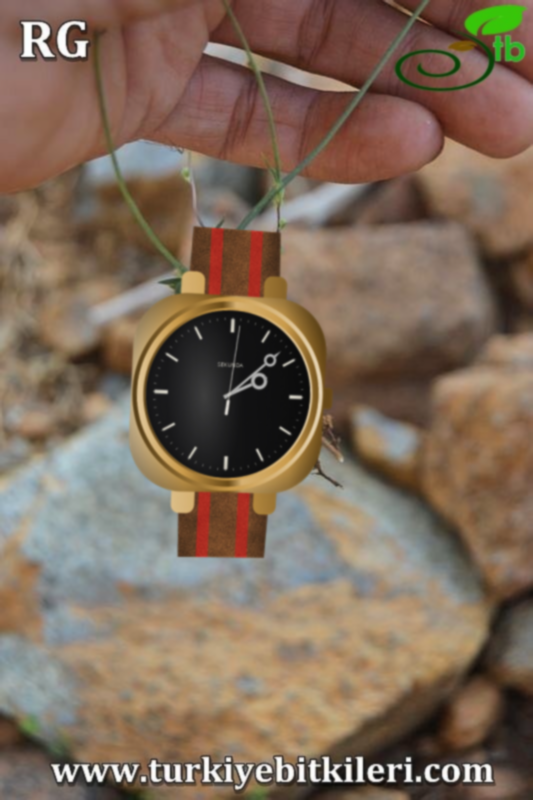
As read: 2:08:01
